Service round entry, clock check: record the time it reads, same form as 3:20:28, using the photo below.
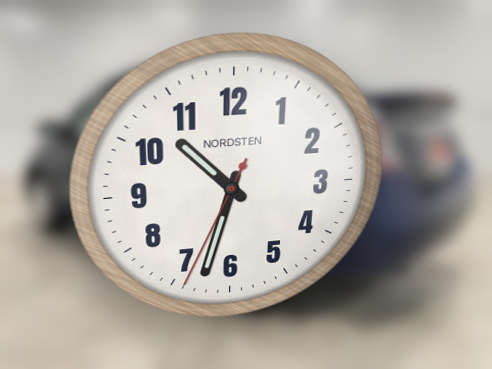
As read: 10:32:34
